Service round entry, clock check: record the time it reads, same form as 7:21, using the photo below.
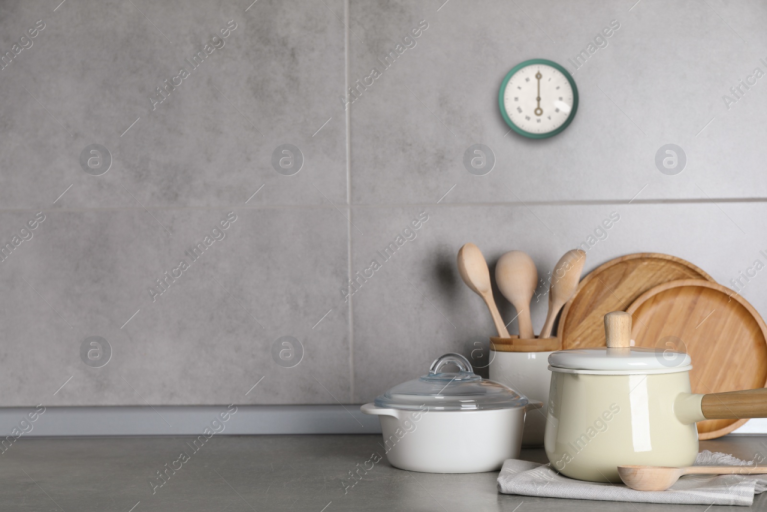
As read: 6:00
